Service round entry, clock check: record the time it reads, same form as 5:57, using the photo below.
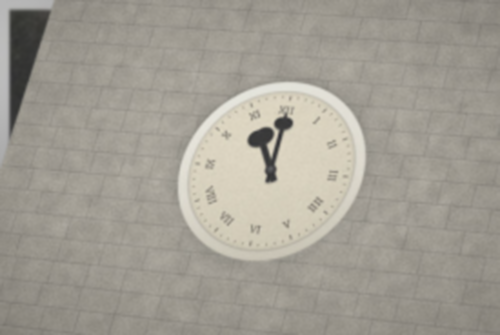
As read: 11:00
